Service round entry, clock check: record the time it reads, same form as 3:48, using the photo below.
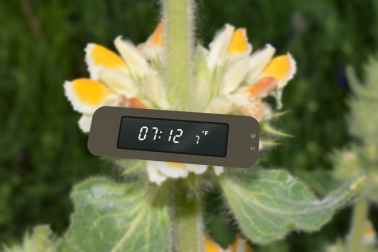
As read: 7:12
